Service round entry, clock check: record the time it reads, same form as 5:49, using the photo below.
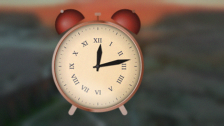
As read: 12:13
